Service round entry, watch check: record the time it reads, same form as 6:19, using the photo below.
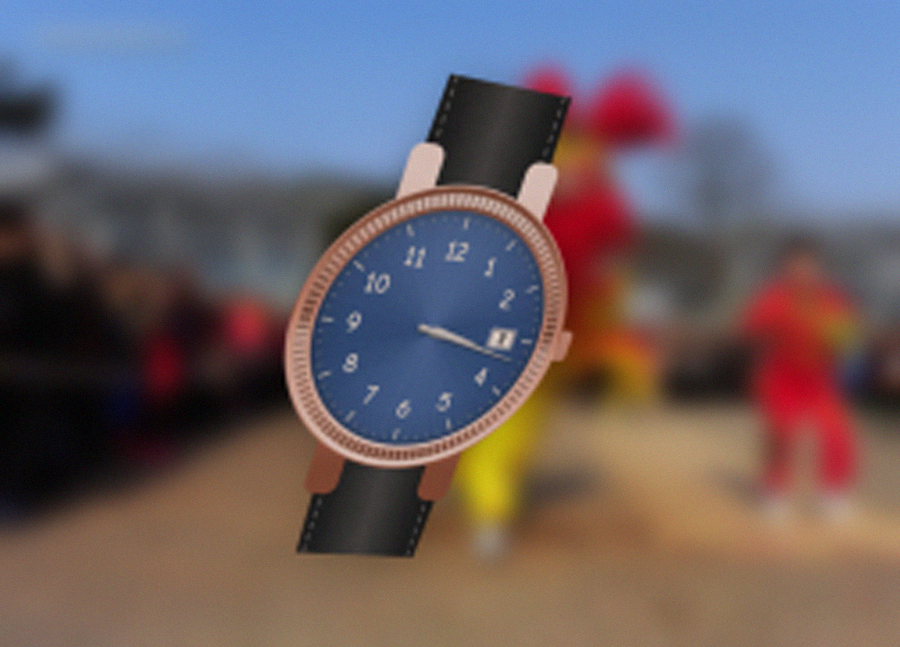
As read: 3:17
